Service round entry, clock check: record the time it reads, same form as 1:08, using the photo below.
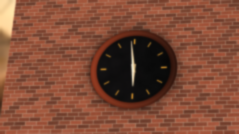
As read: 5:59
